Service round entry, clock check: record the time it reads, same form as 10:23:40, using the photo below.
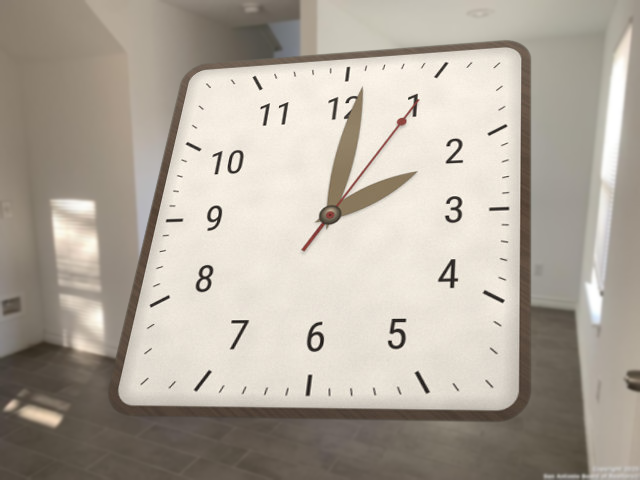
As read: 2:01:05
